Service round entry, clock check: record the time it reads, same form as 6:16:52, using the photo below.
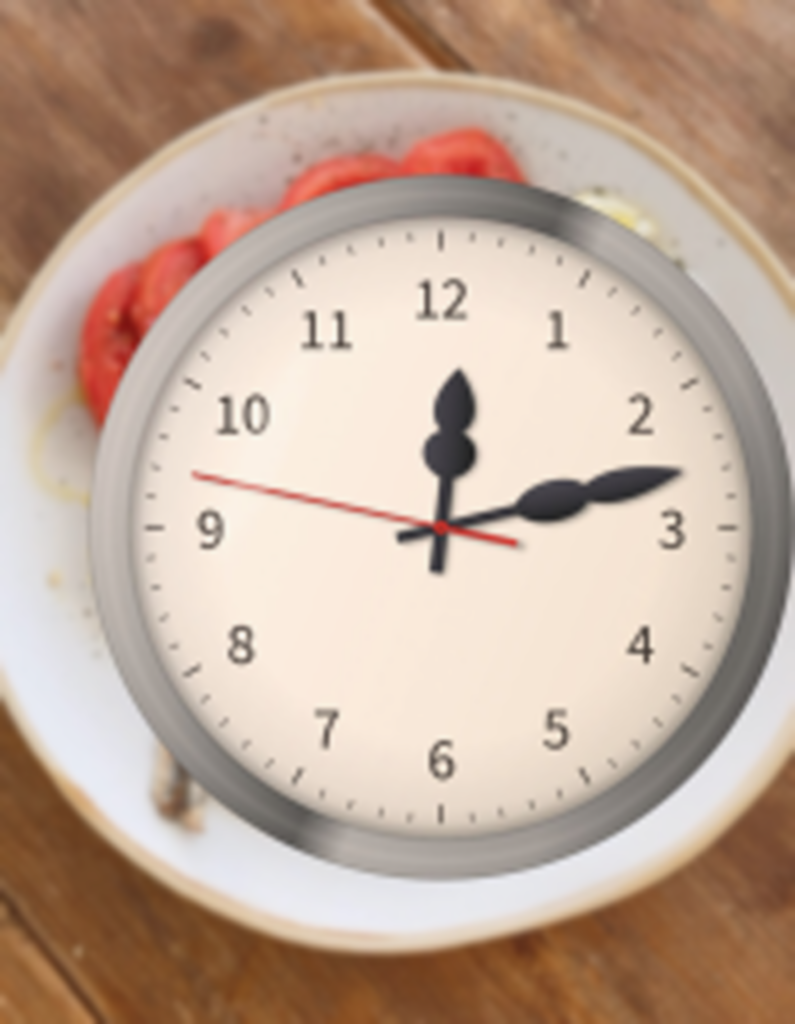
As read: 12:12:47
